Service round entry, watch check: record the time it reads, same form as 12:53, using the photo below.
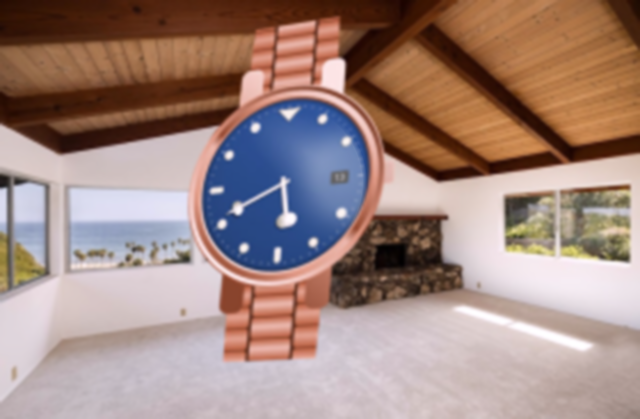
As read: 5:41
